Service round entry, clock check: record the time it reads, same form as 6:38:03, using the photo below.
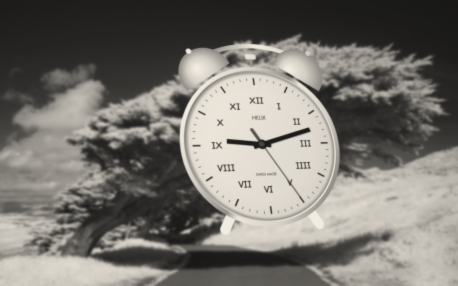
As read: 9:12:25
